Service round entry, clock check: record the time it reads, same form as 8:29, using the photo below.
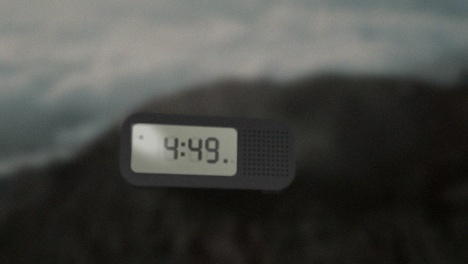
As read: 4:49
